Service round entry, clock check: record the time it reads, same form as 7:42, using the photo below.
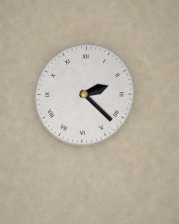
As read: 2:22
